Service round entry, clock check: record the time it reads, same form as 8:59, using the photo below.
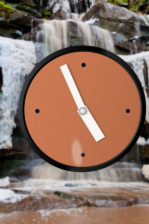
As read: 4:56
